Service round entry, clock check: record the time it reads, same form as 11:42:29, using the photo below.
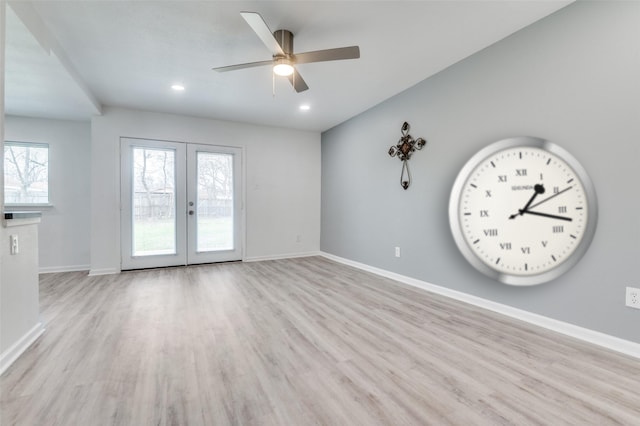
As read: 1:17:11
